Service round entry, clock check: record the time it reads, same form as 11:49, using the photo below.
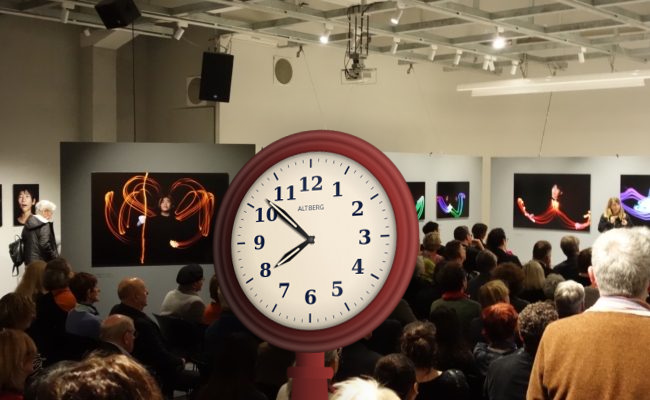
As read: 7:52
